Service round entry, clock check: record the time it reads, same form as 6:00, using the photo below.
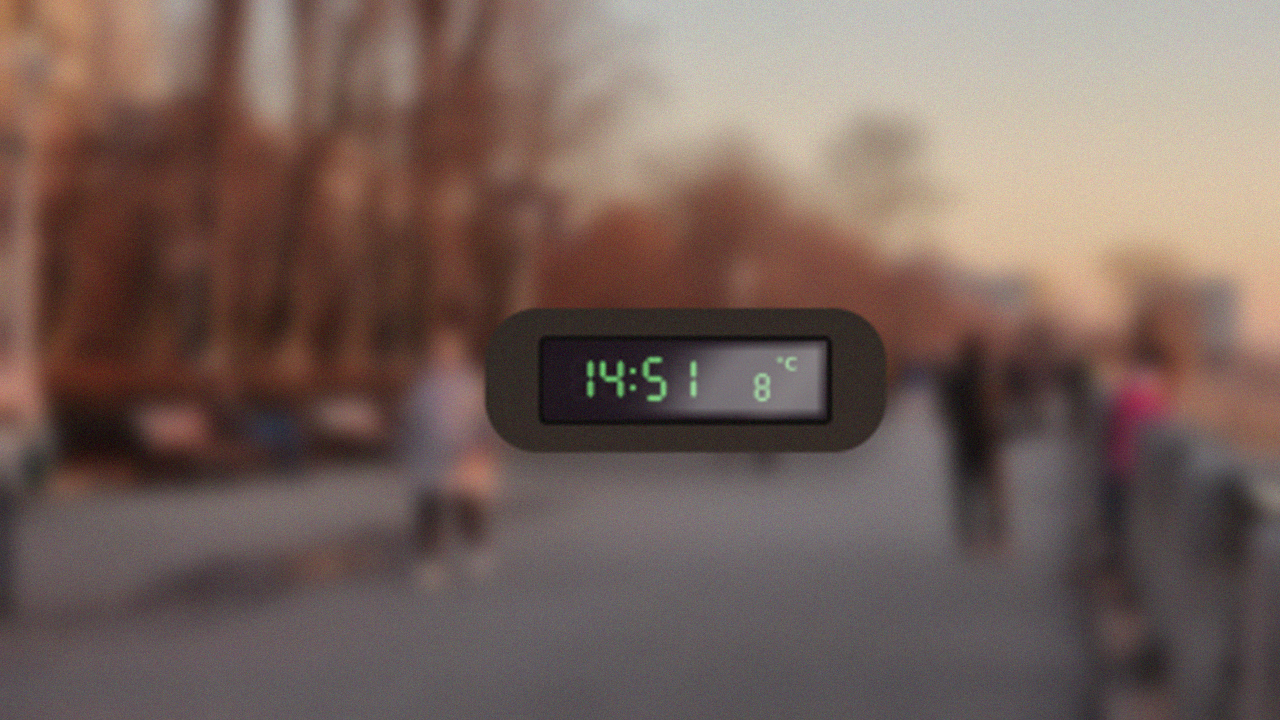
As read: 14:51
